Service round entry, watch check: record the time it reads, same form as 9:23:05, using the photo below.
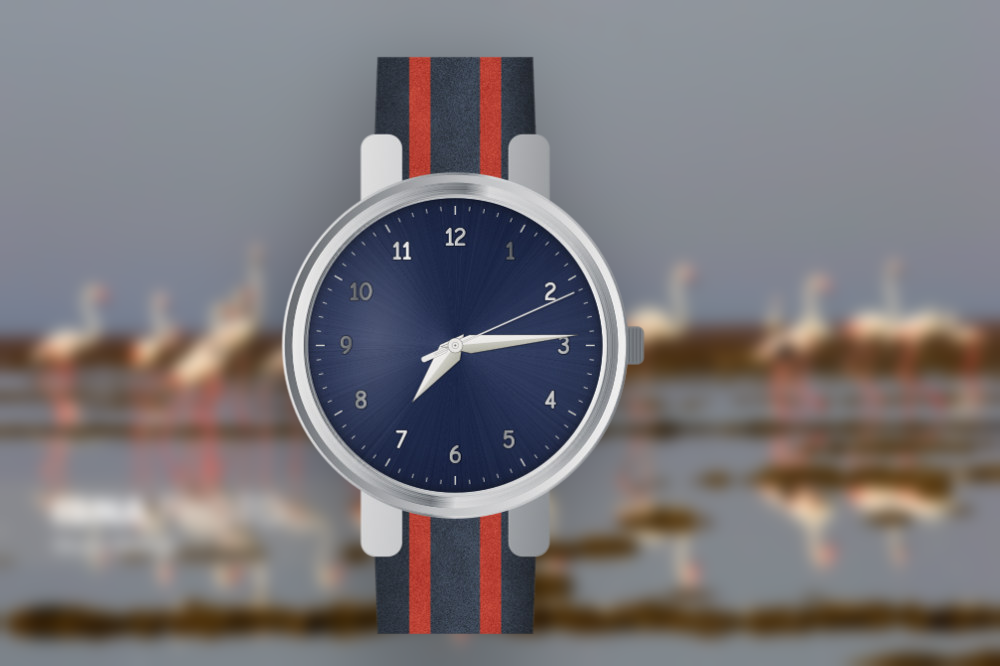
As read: 7:14:11
